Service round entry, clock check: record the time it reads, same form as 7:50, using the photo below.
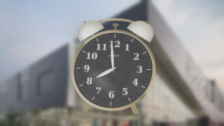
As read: 7:59
